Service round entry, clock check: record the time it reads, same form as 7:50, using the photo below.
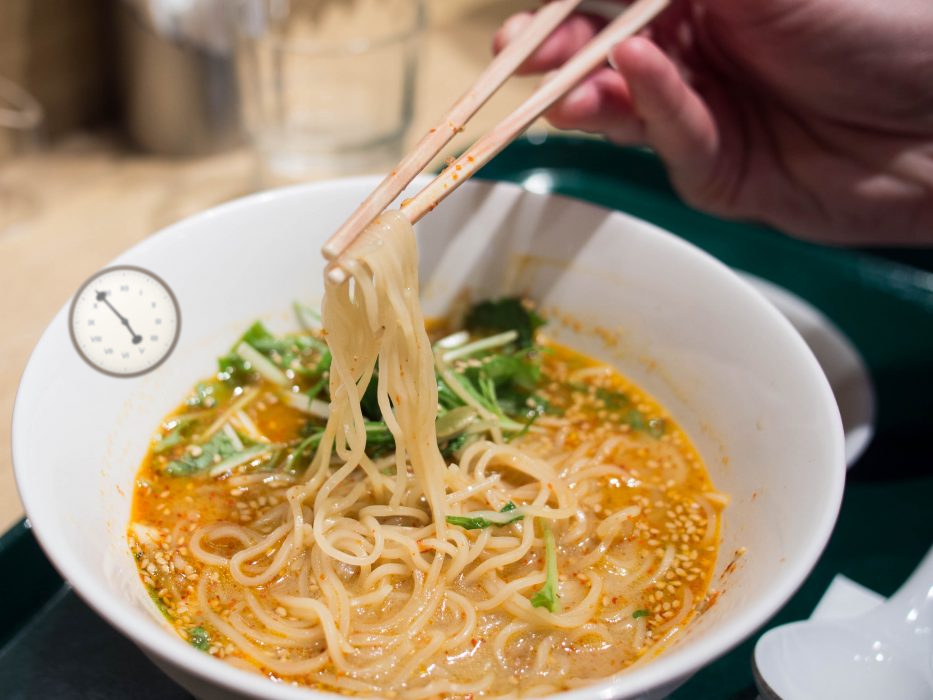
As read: 4:53
